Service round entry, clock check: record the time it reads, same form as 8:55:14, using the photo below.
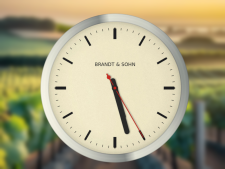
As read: 5:27:25
